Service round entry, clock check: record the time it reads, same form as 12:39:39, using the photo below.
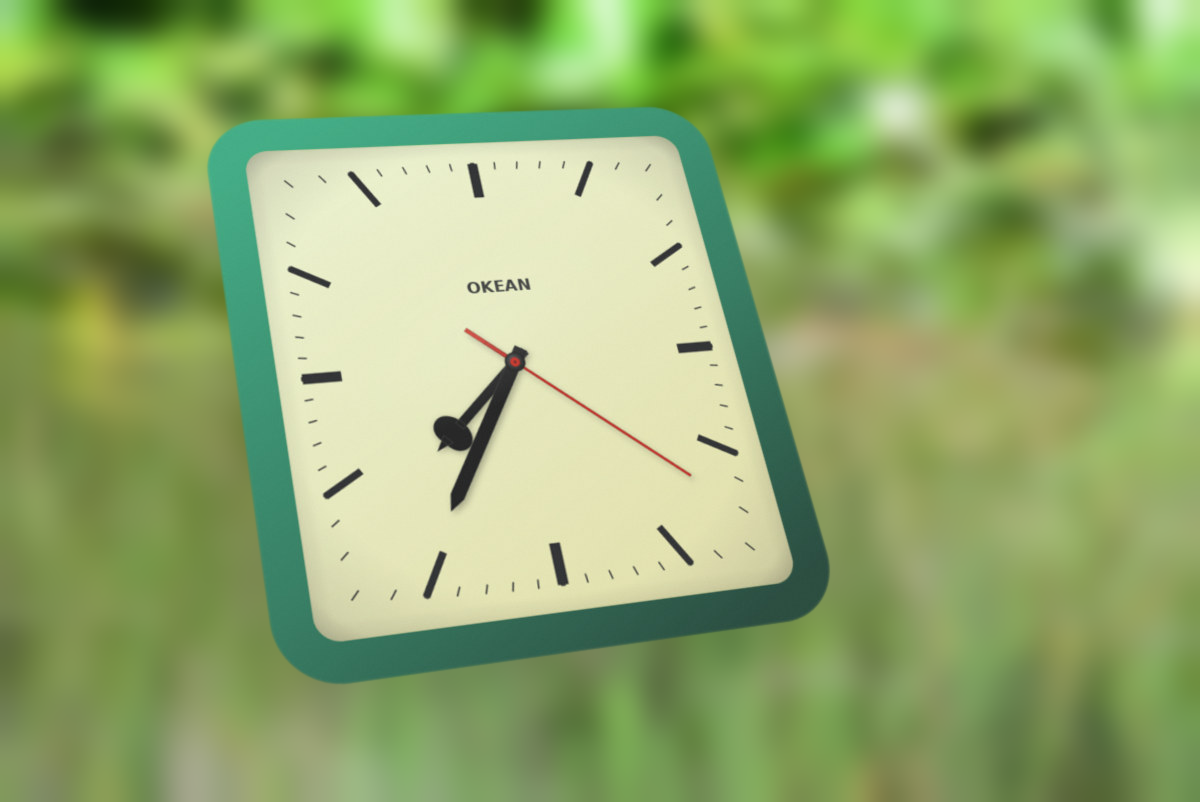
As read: 7:35:22
